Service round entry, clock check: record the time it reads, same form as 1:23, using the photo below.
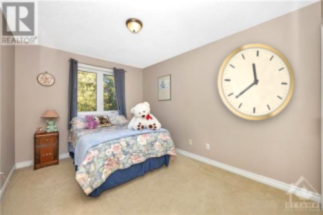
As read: 11:38
